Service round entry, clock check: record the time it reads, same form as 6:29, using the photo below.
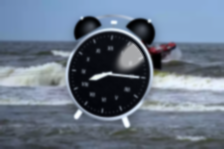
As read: 8:15
